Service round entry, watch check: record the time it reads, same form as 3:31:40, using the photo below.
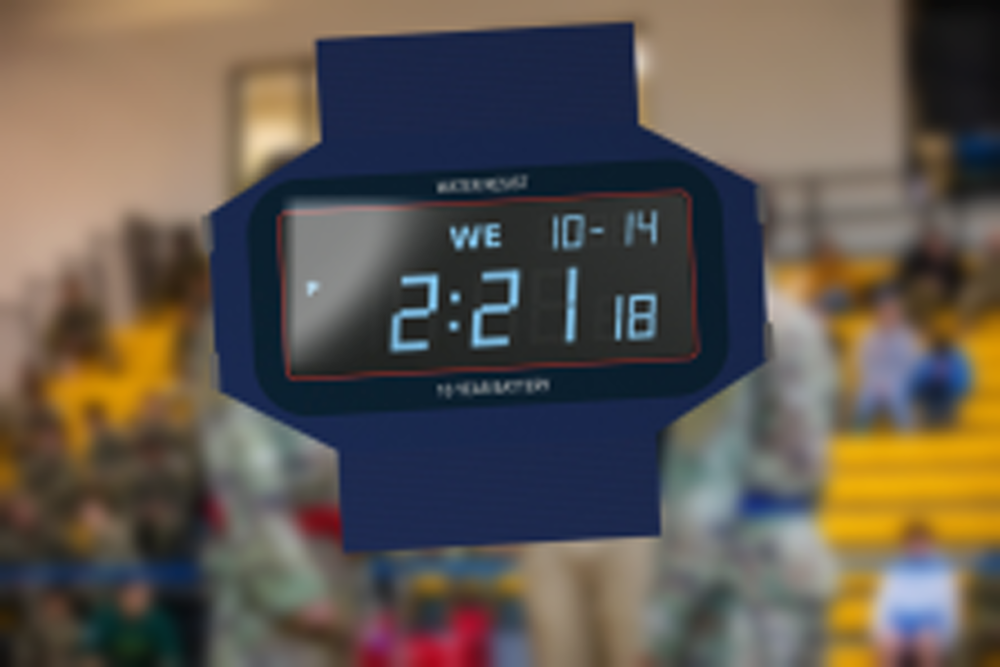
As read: 2:21:18
